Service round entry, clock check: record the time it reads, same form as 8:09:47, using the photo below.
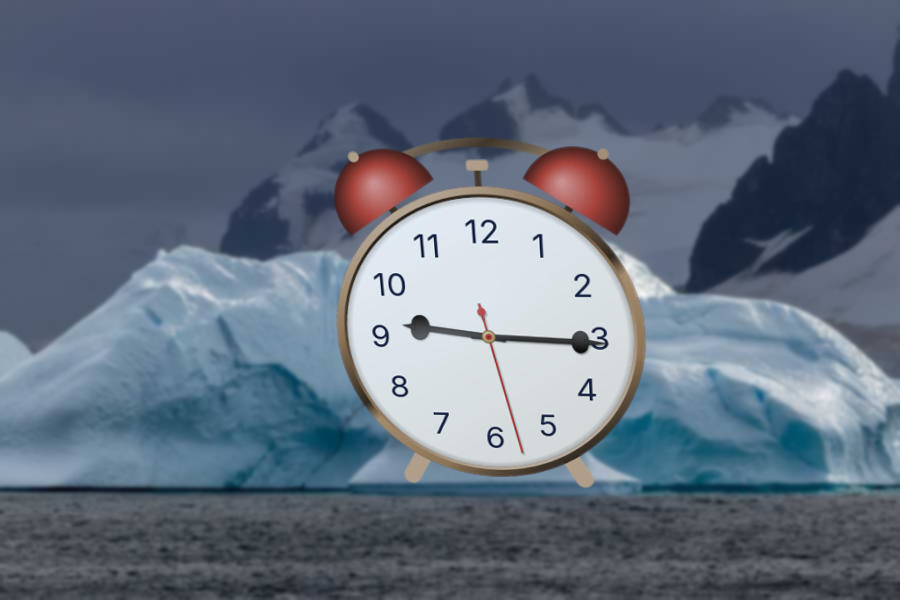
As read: 9:15:28
